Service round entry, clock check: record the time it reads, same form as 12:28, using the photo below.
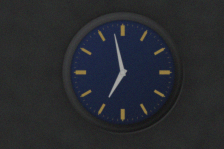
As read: 6:58
